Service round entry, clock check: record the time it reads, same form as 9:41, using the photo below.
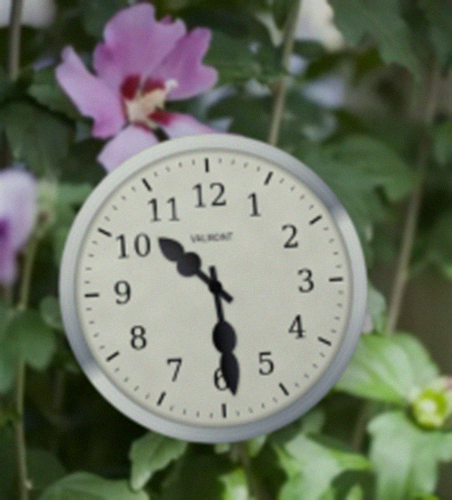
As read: 10:29
